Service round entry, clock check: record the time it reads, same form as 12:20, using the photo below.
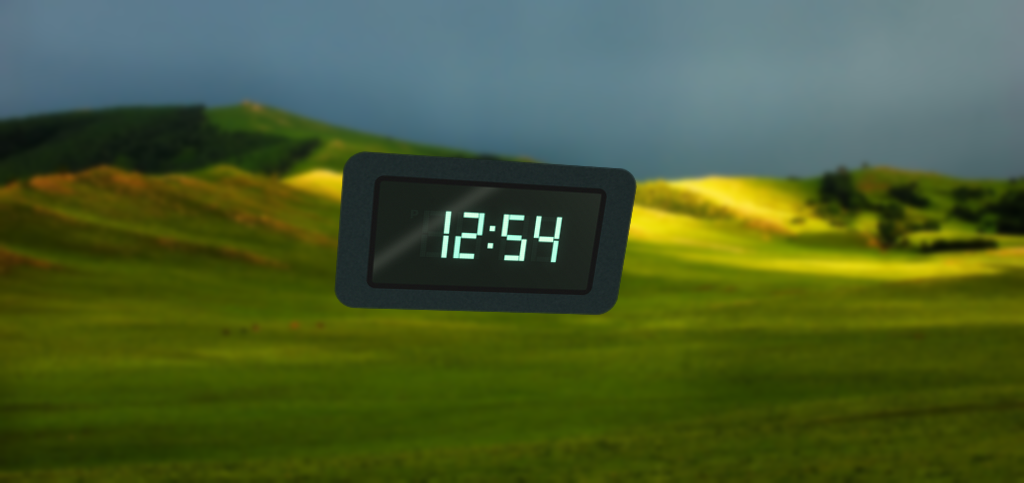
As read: 12:54
